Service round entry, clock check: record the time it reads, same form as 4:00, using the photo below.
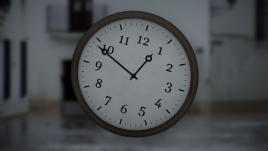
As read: 12:49
